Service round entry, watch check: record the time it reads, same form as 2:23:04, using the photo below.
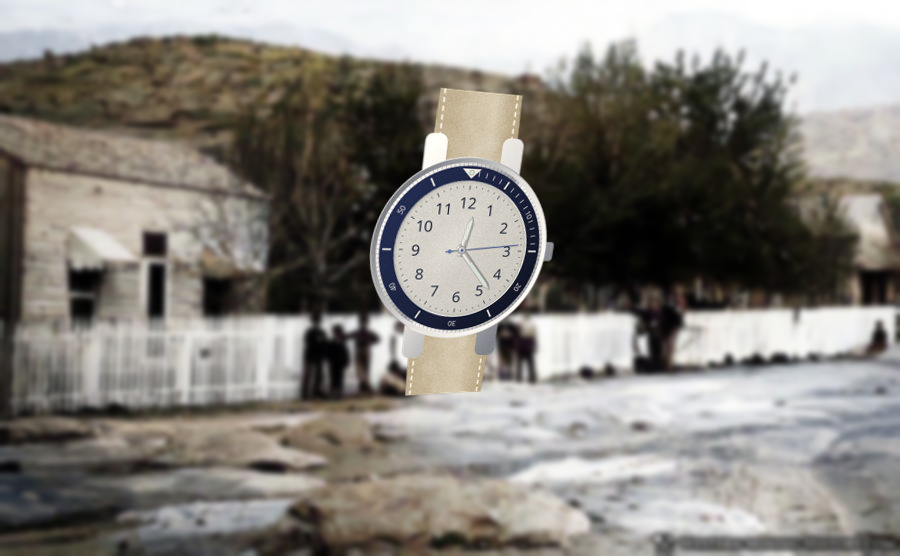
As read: 12:23:14
